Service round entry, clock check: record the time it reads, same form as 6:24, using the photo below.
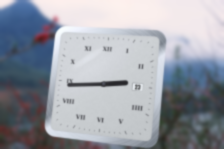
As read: 2:44
